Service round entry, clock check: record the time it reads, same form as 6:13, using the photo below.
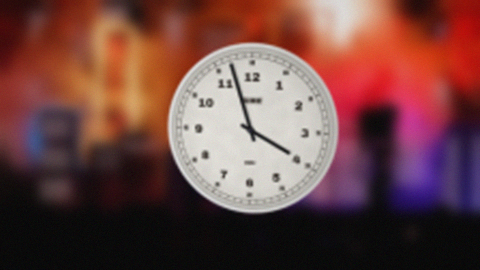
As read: 3:57
